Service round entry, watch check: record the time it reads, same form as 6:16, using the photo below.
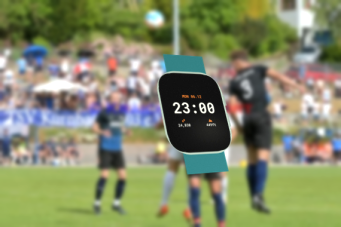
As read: 23:00
